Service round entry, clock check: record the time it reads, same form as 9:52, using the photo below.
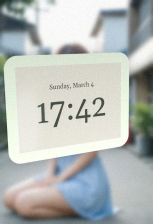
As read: 17:42
